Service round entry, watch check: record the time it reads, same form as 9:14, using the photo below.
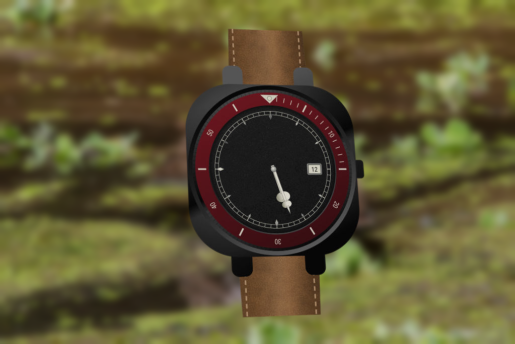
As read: 5:27
